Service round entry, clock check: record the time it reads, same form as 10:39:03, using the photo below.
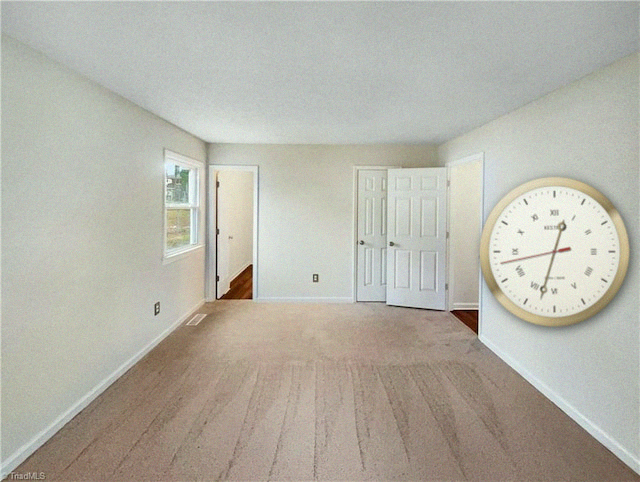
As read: 12:32:43
